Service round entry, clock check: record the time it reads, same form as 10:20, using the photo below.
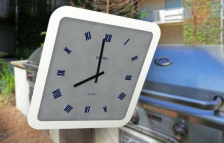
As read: 7:59
